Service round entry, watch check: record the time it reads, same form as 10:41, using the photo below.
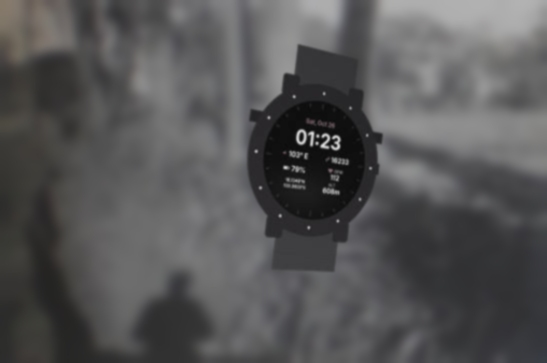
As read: 1:23
